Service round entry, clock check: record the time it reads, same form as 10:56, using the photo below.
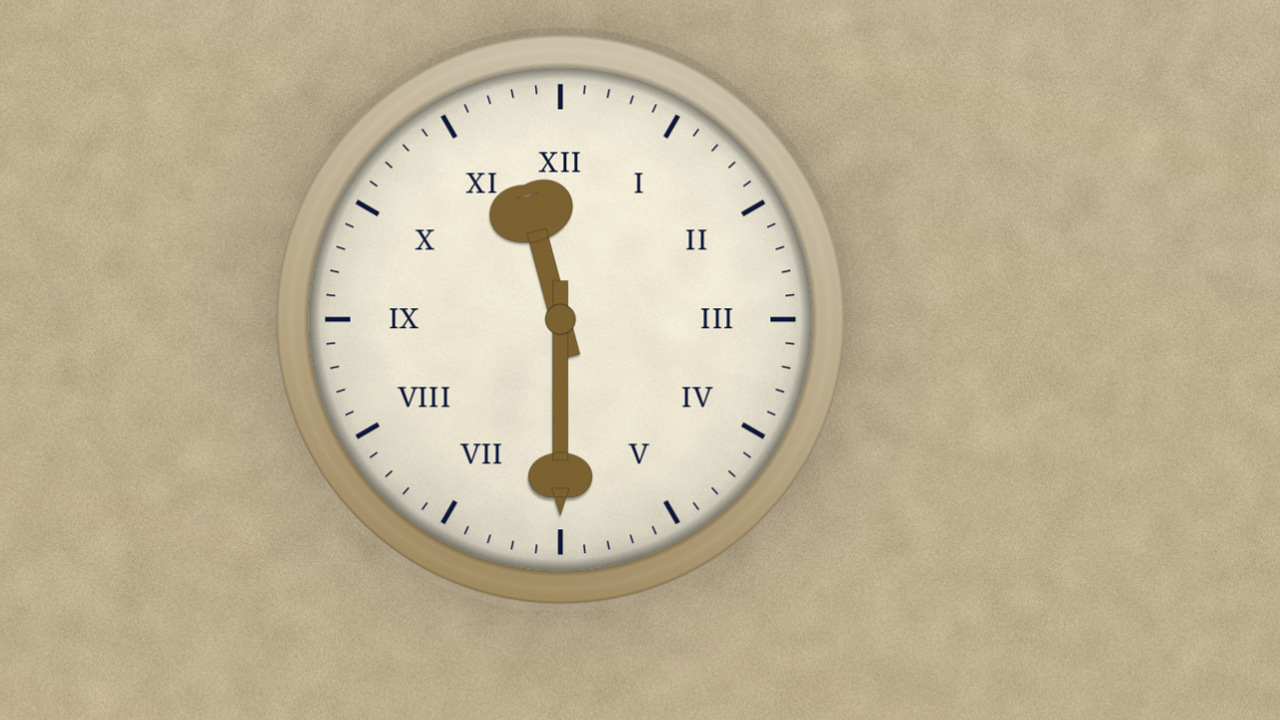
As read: 11:30
